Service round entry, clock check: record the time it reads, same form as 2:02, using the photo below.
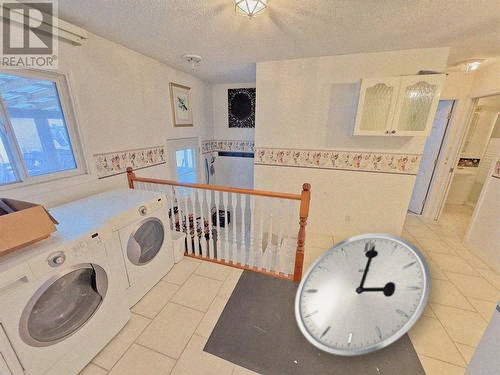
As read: 3:01
